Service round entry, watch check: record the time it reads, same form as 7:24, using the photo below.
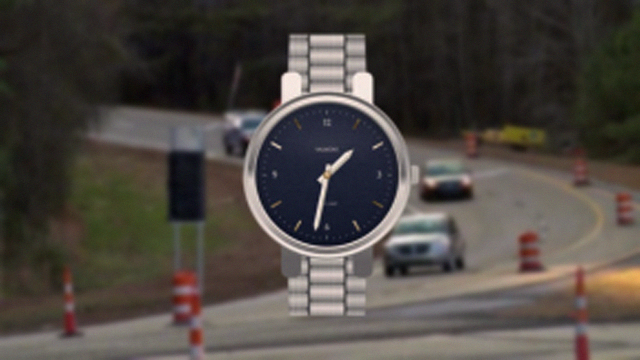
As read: 1:32
